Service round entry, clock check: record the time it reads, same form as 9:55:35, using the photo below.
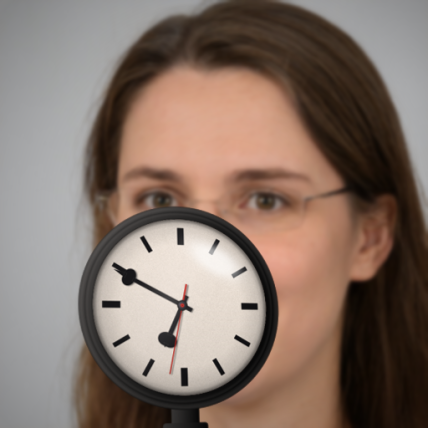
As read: 6:49:32
